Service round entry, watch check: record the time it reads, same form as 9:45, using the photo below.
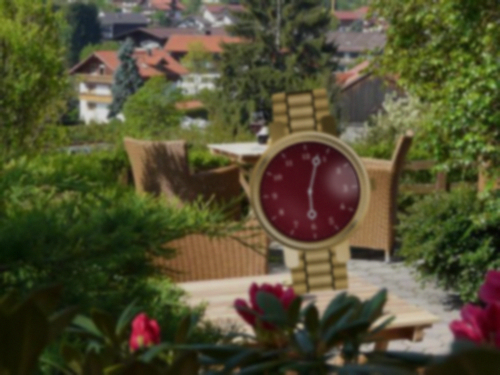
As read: 6:03
